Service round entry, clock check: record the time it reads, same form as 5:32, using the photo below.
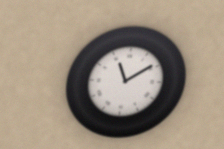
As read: 11:09
